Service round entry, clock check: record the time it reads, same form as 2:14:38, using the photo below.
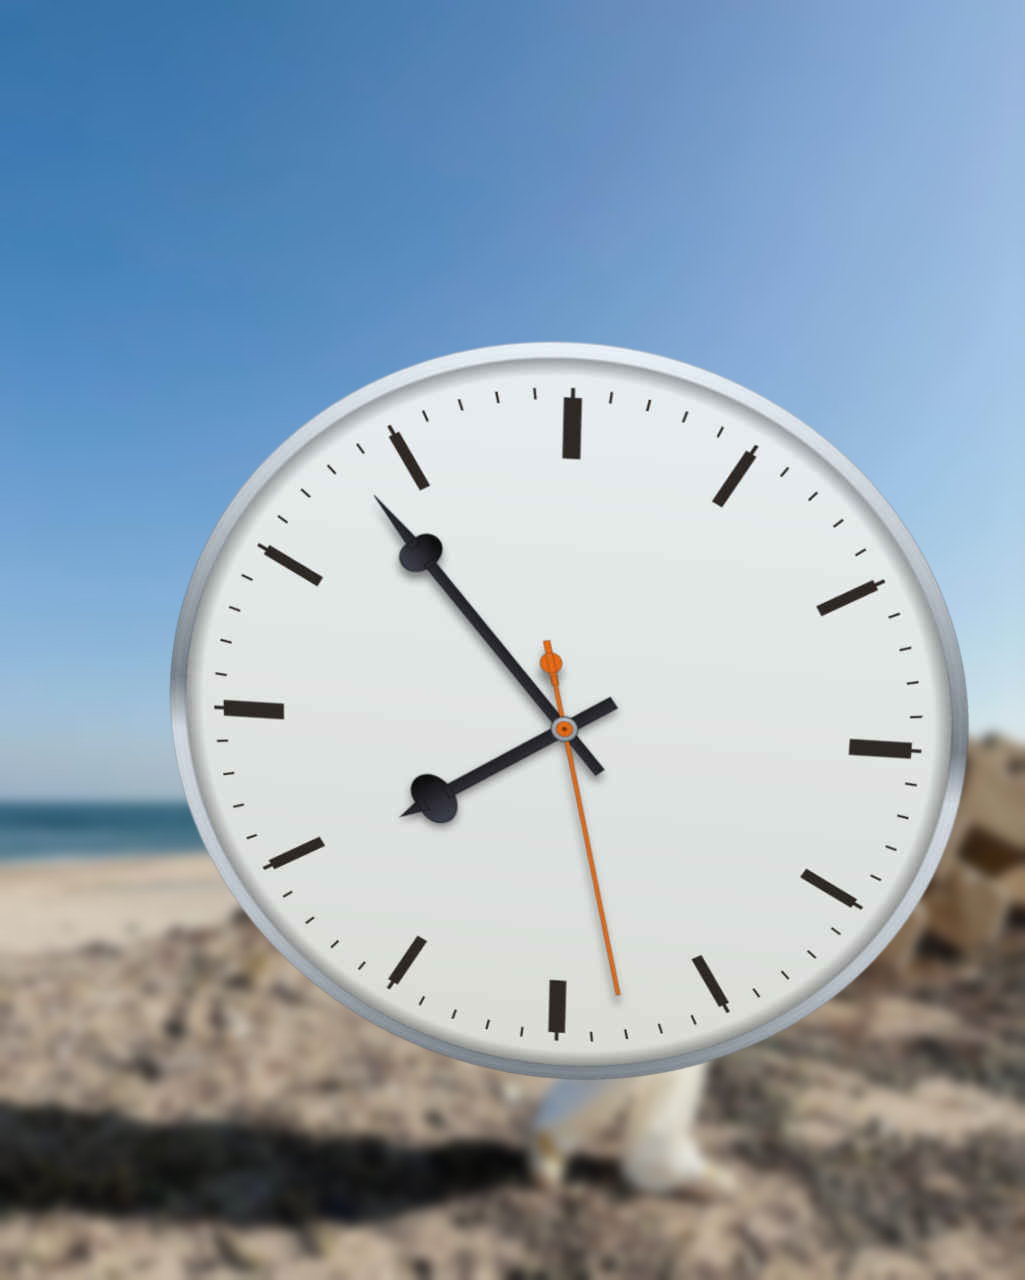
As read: 7:53:28
